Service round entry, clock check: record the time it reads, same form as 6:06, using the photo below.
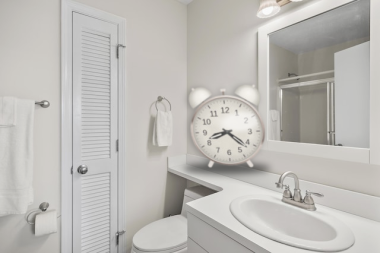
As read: 8:22
